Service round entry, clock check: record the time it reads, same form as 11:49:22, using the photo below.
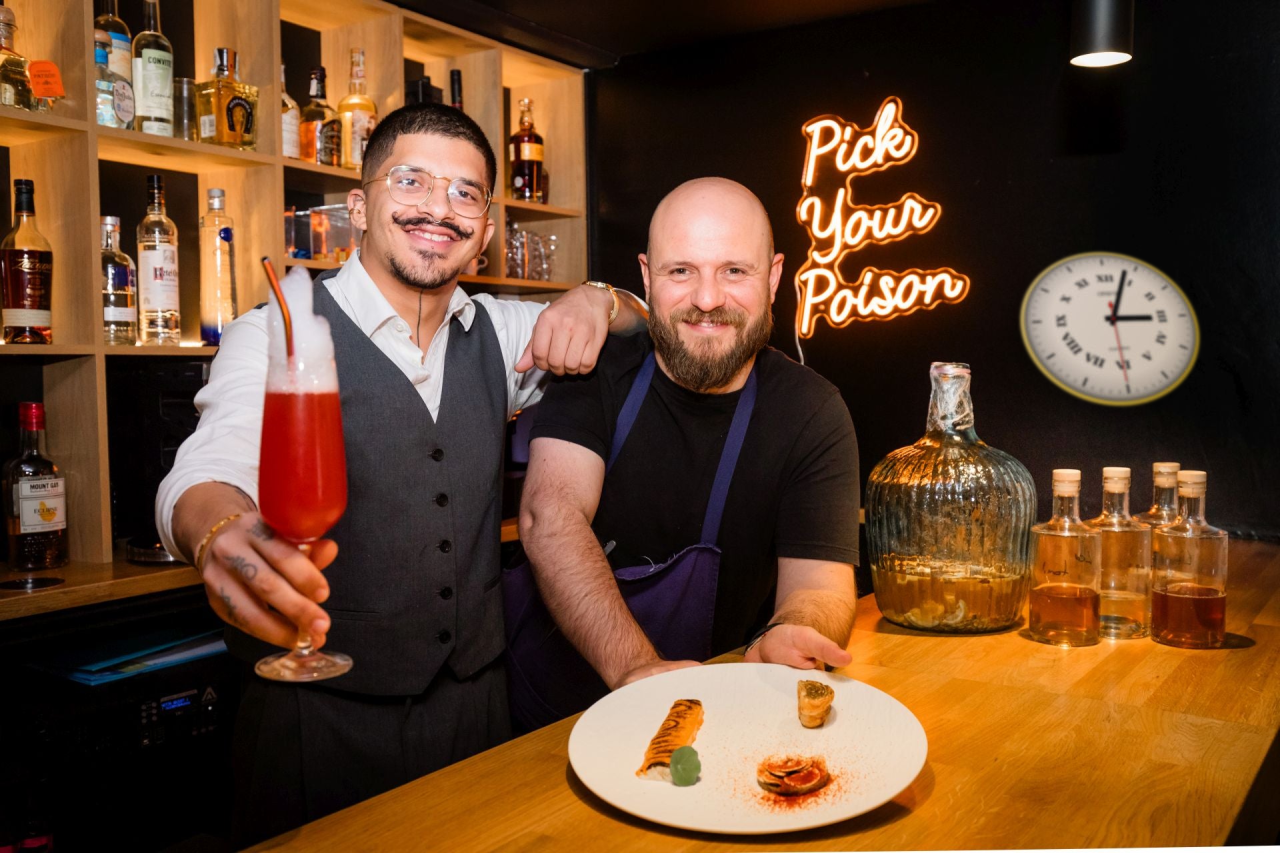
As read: 3:03:30
